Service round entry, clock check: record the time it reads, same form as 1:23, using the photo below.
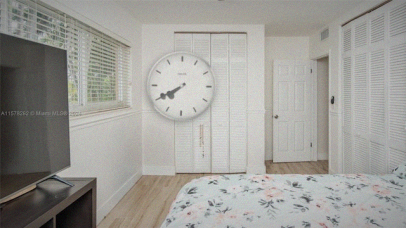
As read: 7:40
